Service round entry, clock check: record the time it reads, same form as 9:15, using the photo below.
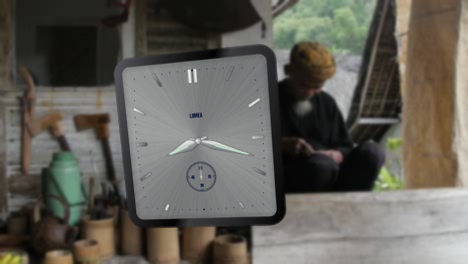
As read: 8:18
